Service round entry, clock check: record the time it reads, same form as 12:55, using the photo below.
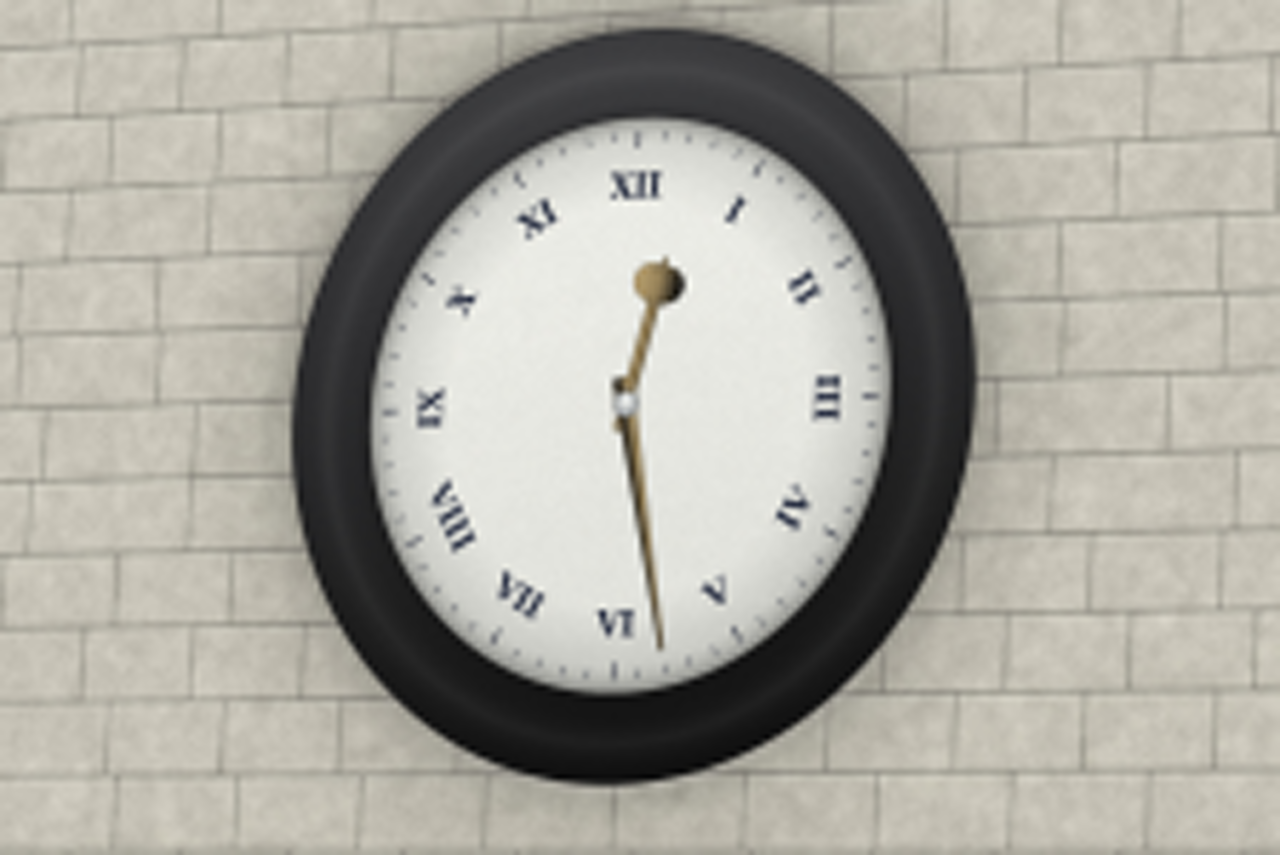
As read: 12:28
